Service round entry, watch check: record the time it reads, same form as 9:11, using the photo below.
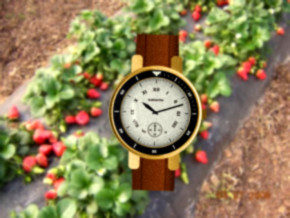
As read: 10:12
